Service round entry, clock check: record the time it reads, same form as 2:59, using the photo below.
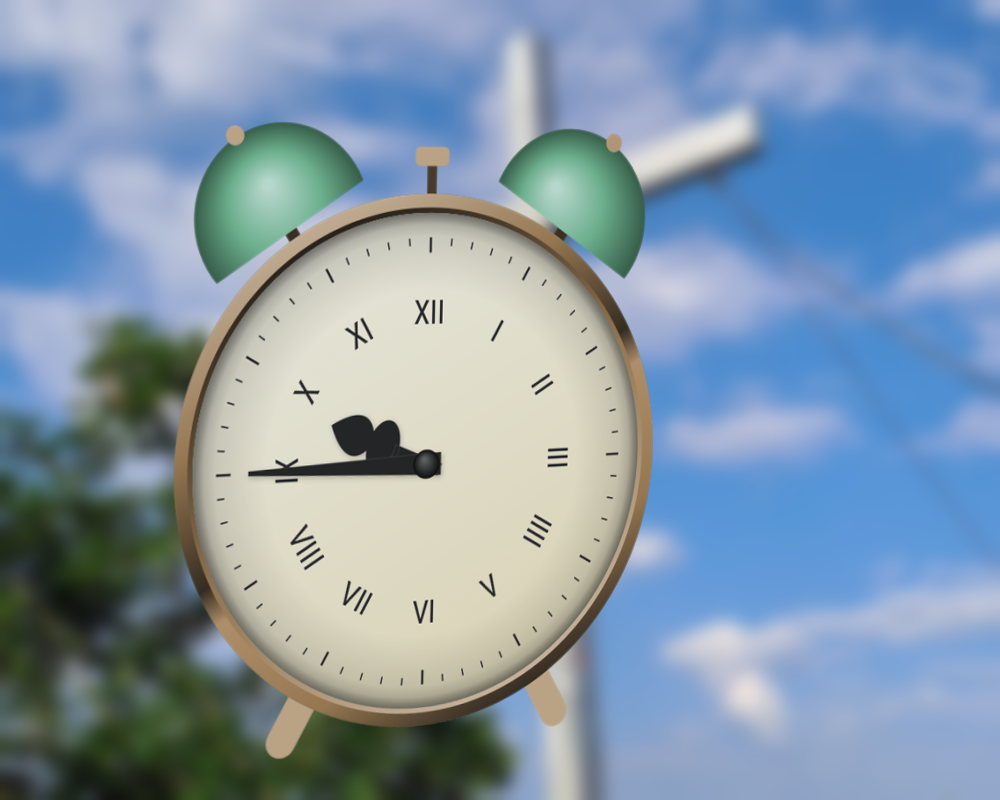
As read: 9:45
